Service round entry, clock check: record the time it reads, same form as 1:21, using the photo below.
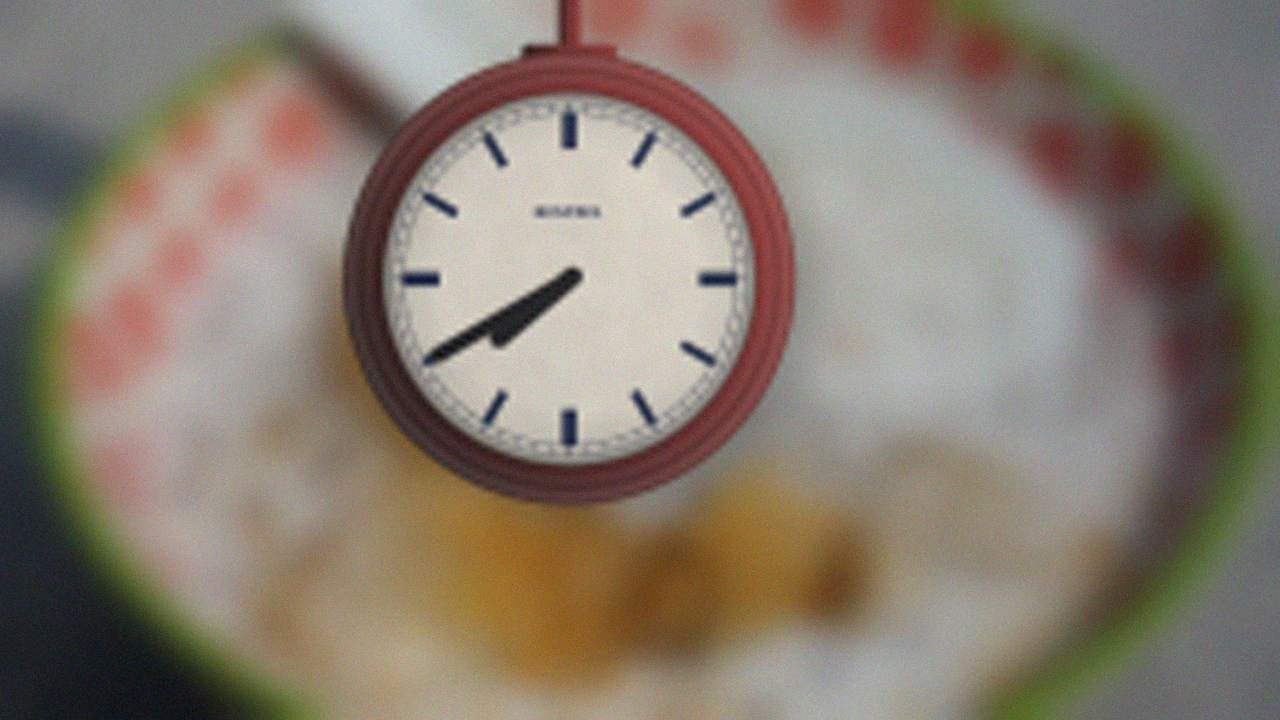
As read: 7:40
